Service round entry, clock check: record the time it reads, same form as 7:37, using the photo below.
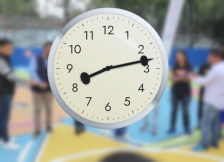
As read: 8:13
